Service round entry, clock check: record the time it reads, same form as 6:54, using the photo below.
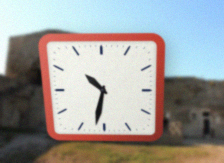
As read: 10:32
